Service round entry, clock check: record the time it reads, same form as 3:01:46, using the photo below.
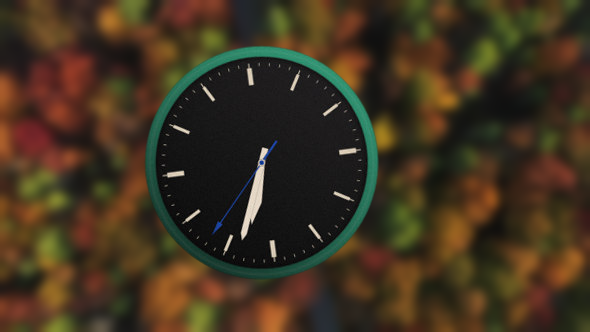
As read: 6:33:37
